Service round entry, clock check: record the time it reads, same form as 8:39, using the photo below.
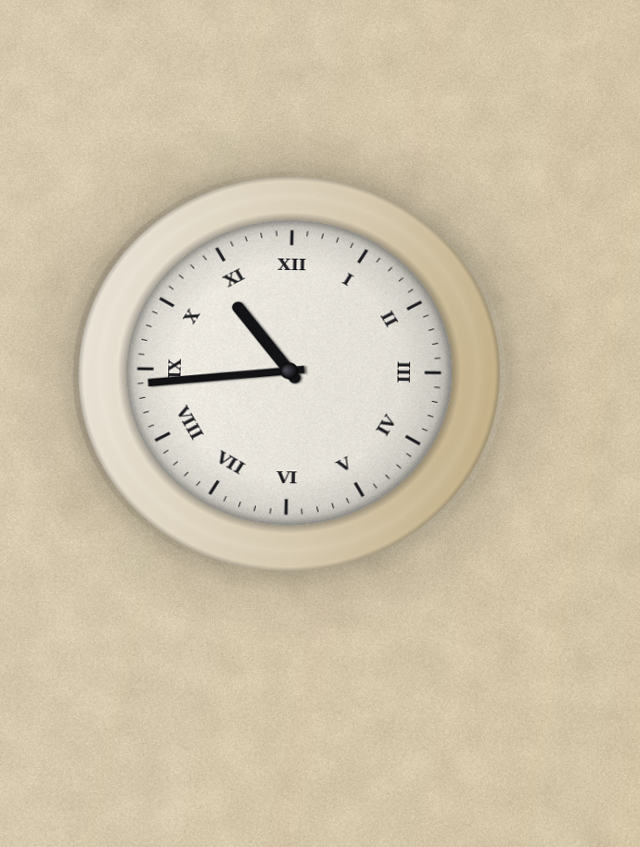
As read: 10:44
